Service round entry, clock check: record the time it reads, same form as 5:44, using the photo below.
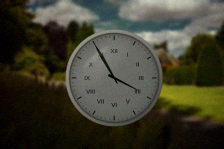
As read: 3:55
